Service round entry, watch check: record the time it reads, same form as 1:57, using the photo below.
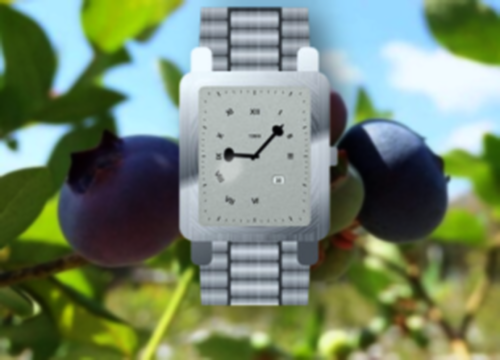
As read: 9:07
